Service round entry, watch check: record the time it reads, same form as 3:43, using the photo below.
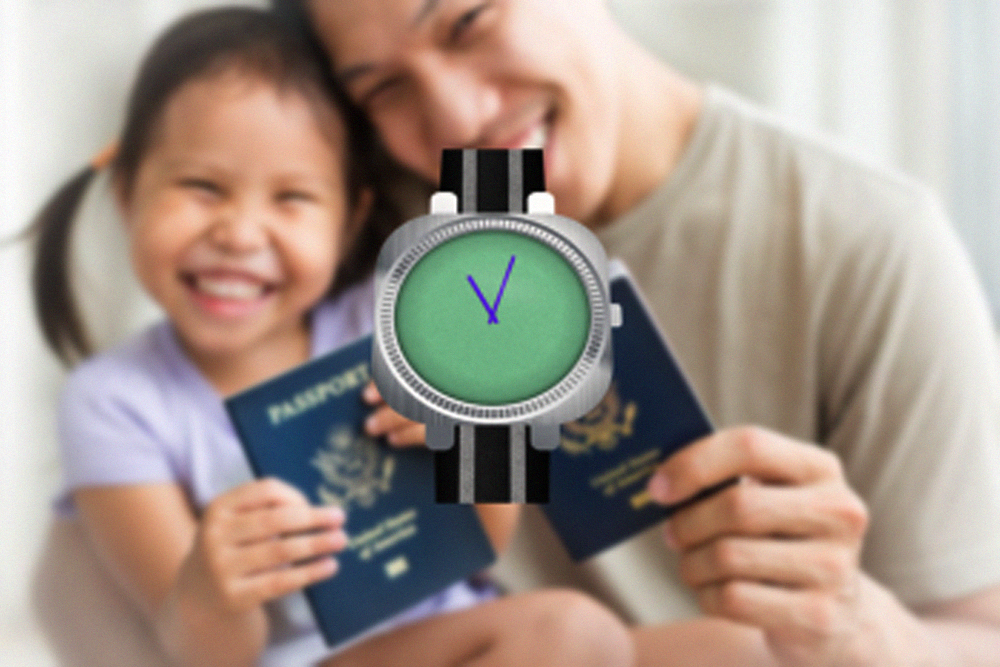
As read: 11:03
